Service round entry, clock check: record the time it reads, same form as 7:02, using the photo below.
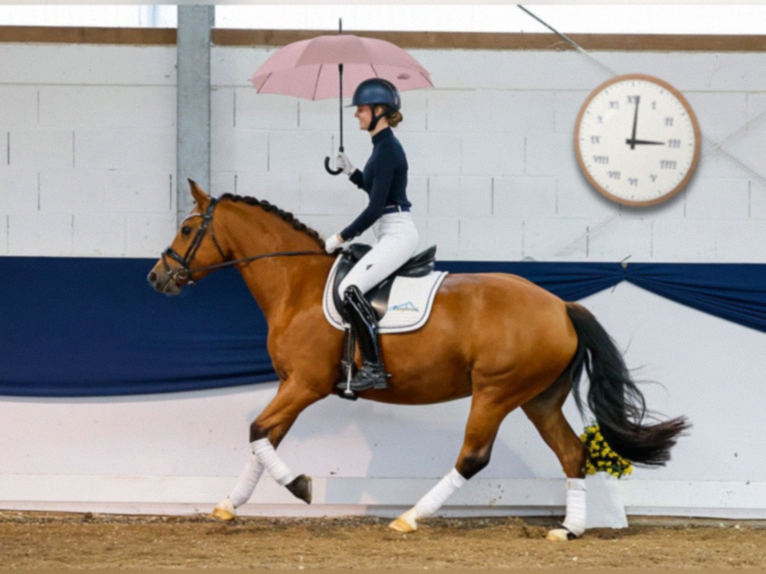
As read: 3:01
